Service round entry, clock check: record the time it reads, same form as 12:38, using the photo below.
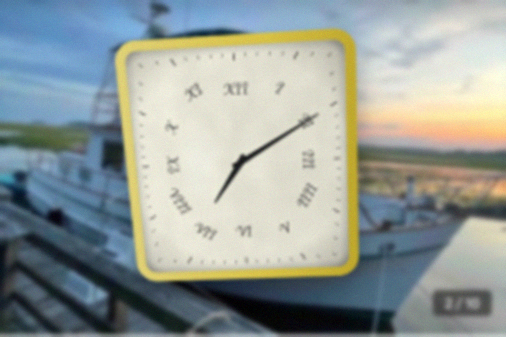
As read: 7:10
